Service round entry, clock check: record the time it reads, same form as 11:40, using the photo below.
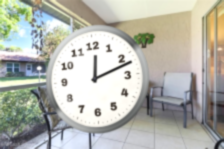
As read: 12:12
